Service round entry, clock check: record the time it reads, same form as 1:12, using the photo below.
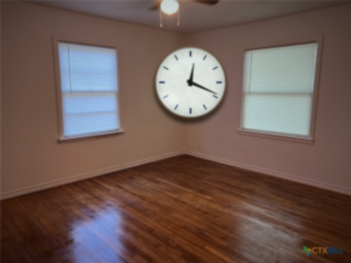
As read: 12:19
